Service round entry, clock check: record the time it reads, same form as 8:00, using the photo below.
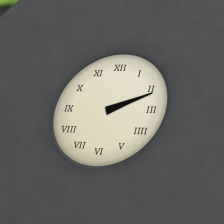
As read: 2:11
